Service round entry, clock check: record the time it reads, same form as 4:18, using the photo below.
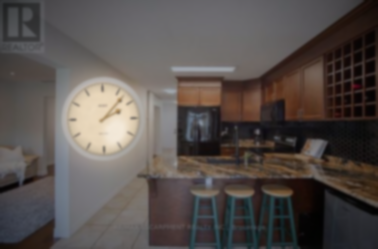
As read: 2:07
